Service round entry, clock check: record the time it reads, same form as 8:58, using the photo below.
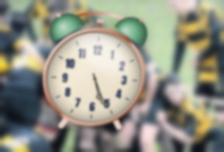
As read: 5:26
